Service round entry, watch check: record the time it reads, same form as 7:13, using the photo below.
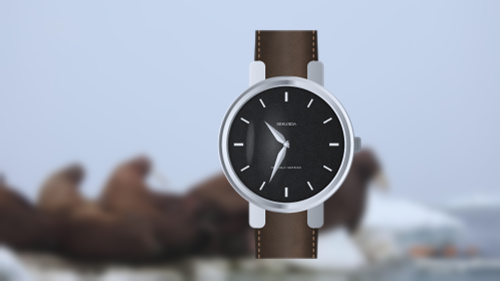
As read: 10:34
